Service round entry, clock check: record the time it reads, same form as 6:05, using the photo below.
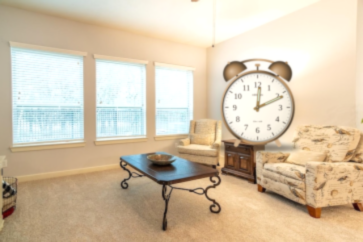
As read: 12:11
